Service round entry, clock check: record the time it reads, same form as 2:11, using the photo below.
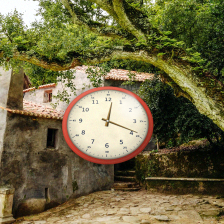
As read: 12:19
